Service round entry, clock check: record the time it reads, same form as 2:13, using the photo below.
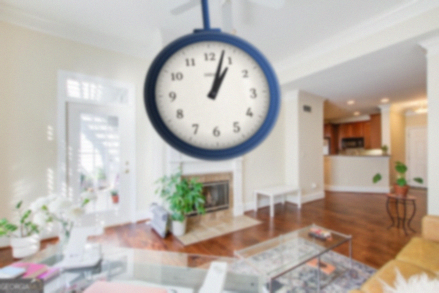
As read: 1:03
